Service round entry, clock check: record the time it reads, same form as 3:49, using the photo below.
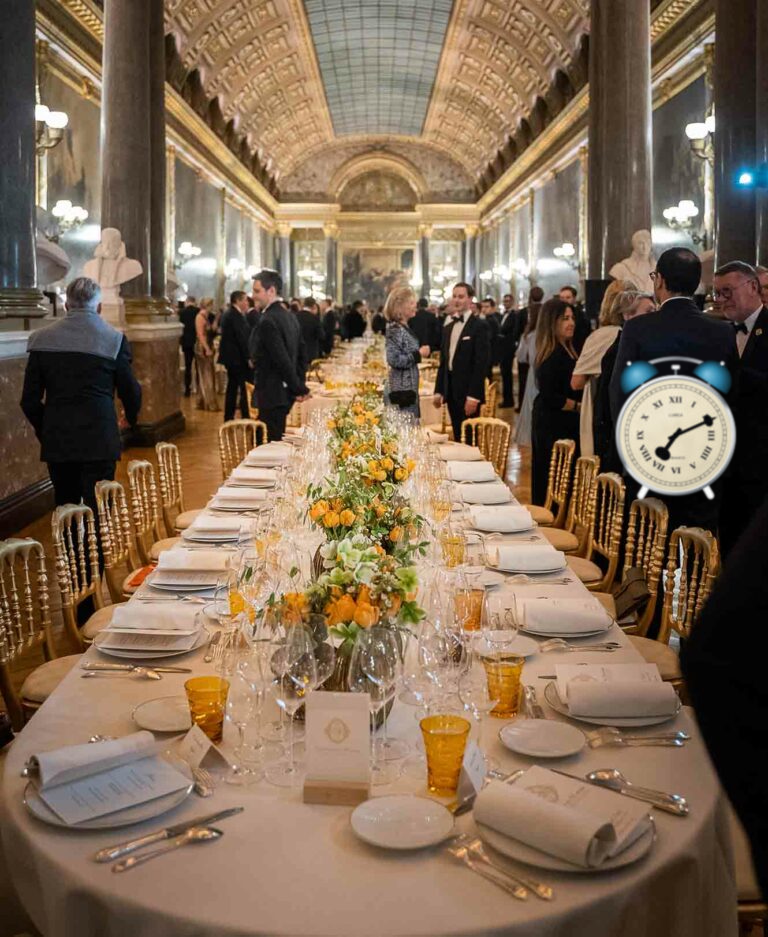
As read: 7:11
